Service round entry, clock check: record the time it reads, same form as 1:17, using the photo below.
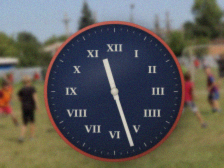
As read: 11:27
